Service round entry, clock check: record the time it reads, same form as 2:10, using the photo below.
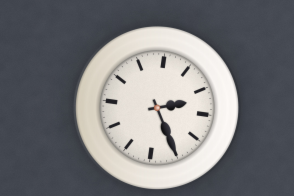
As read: 2:25
